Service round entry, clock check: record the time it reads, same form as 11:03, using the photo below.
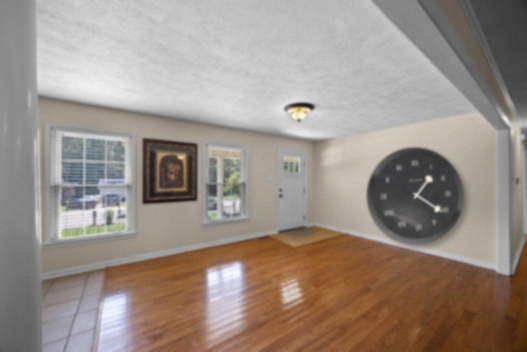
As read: 1:21
